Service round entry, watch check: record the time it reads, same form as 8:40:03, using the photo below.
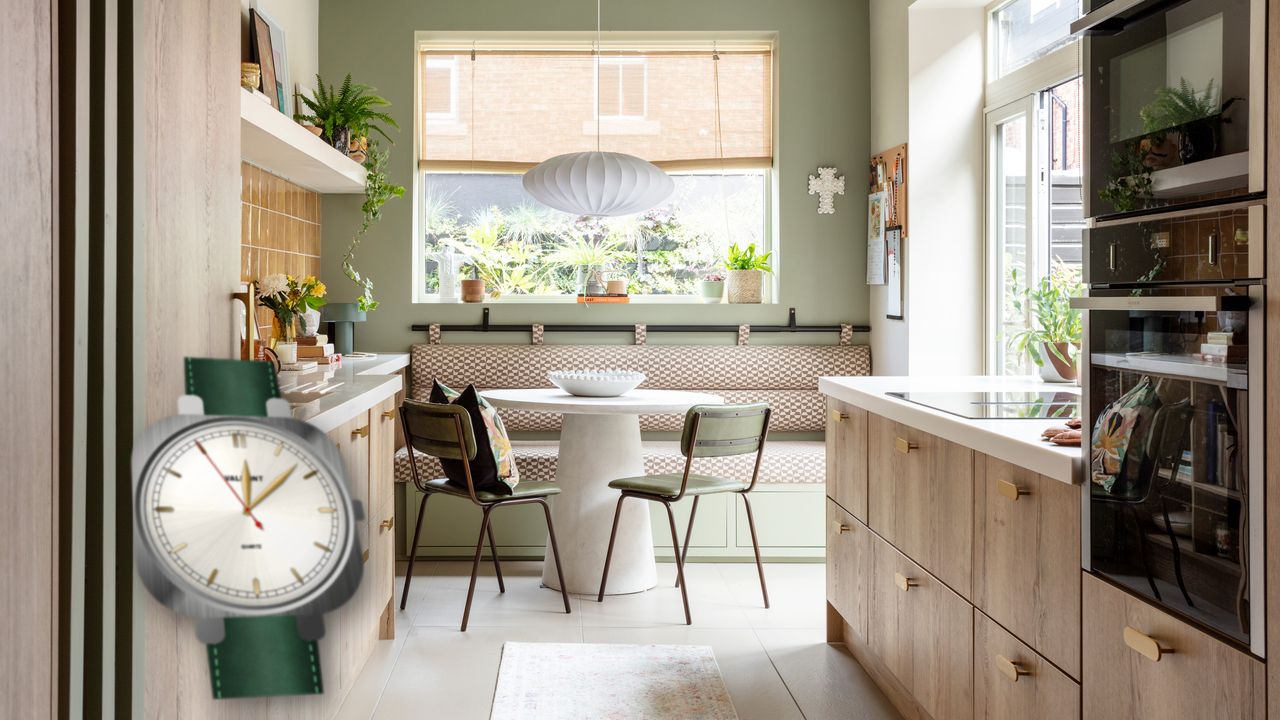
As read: 12:07:55
